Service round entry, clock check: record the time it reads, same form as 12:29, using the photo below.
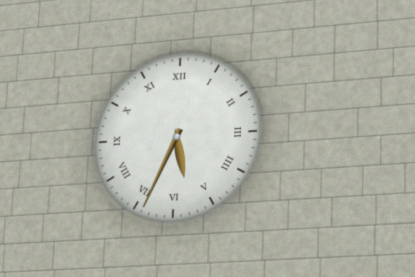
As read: 5:34
